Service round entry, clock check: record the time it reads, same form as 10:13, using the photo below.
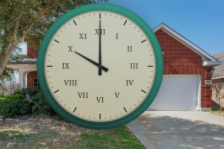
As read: 10:00
